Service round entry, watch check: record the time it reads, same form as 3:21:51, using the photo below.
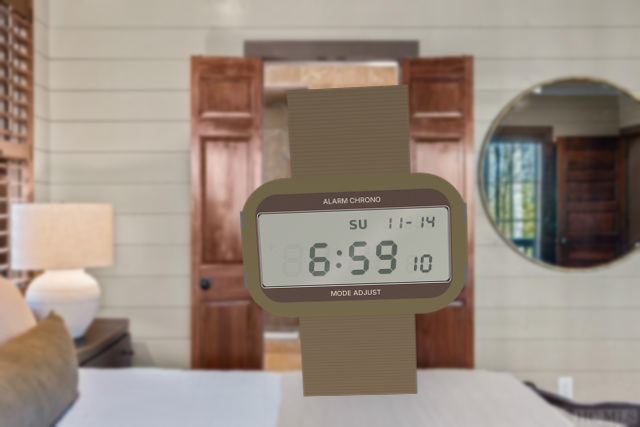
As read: 6:59:10
